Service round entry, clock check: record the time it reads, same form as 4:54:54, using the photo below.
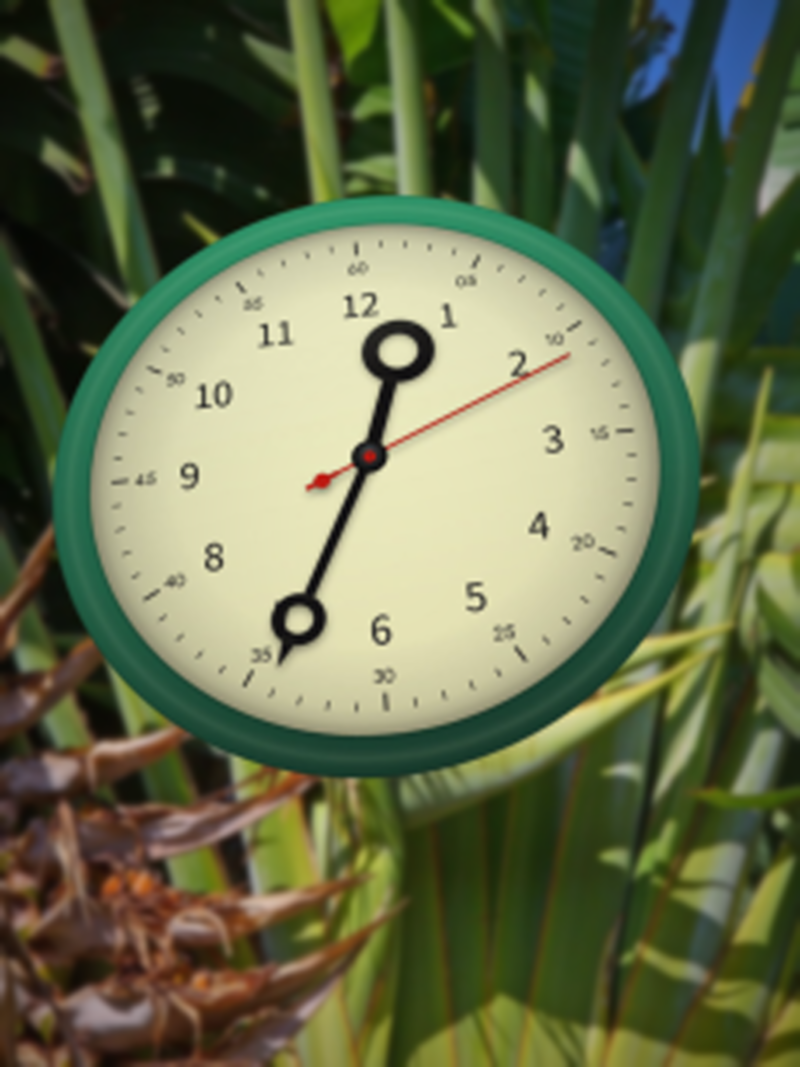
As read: 12:34:11
